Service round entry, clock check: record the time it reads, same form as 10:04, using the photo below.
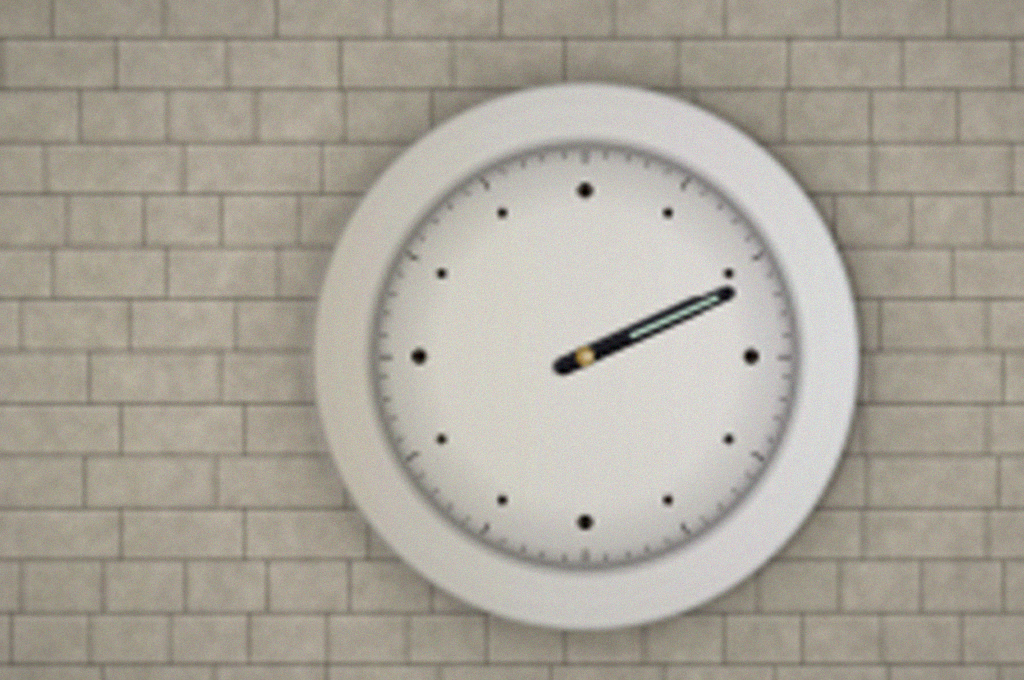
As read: 2:11
